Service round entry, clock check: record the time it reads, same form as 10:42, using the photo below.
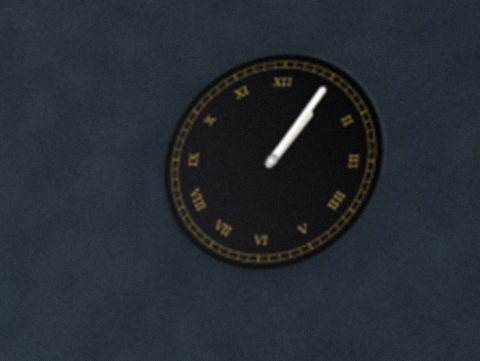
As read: 1:05
